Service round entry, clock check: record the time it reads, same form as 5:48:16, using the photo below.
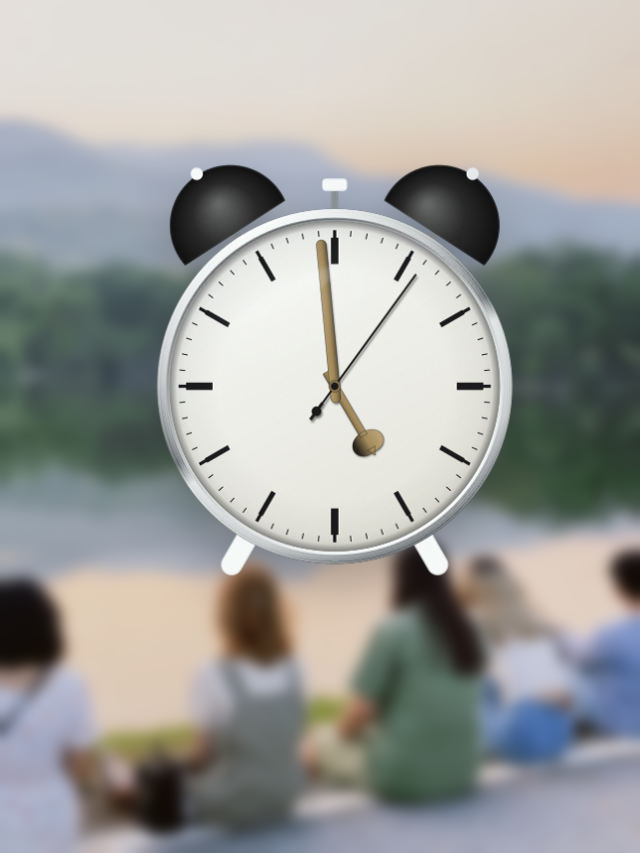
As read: 4:59:06
